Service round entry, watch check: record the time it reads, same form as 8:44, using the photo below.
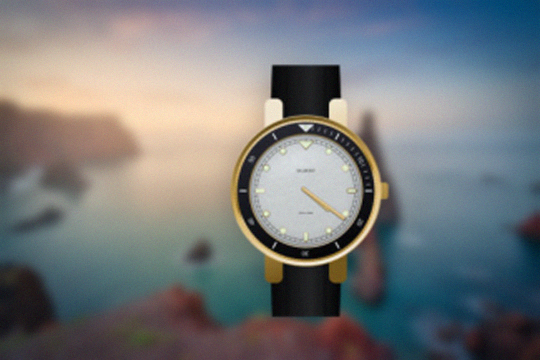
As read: 4:21
